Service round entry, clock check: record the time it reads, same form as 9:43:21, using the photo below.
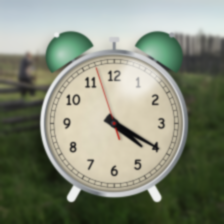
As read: 4:19:57
